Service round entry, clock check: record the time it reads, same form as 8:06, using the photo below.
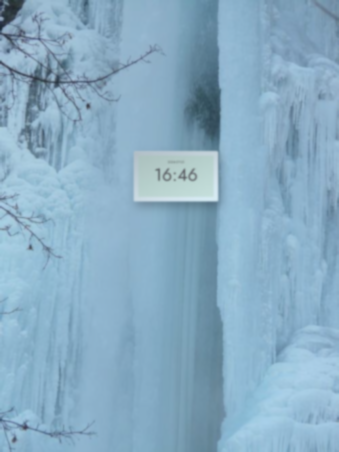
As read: 16:46
